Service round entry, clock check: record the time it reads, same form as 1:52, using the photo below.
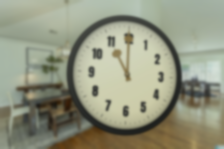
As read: 11:00
